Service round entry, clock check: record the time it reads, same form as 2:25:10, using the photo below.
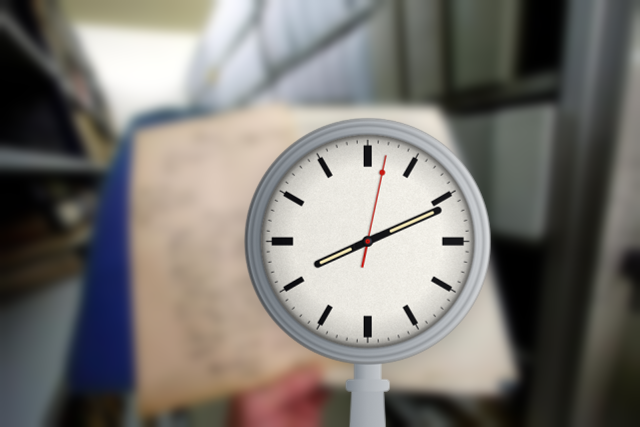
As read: 8:11:02
